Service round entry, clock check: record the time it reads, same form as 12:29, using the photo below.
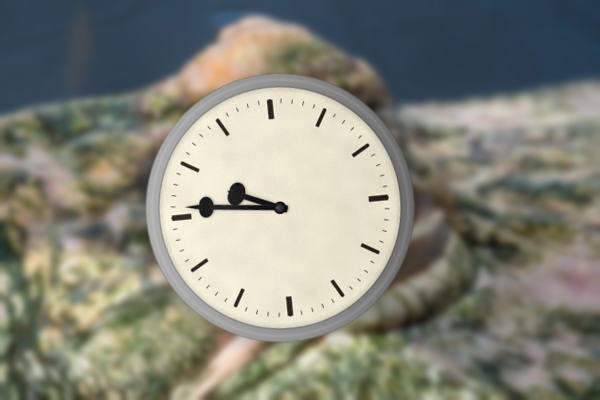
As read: 9:46
